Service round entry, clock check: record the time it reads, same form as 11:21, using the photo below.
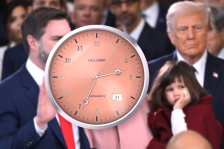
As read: 2:34
